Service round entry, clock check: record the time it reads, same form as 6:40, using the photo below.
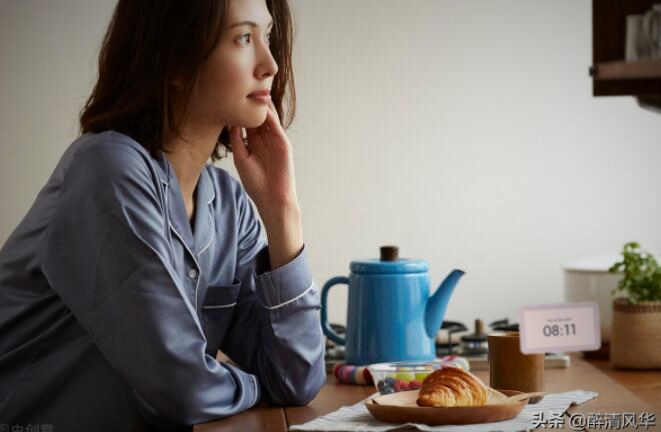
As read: 8:11
